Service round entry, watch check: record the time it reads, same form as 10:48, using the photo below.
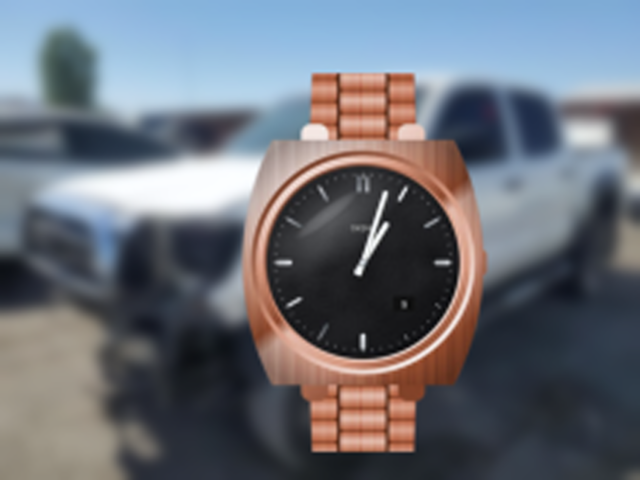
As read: 1:03
